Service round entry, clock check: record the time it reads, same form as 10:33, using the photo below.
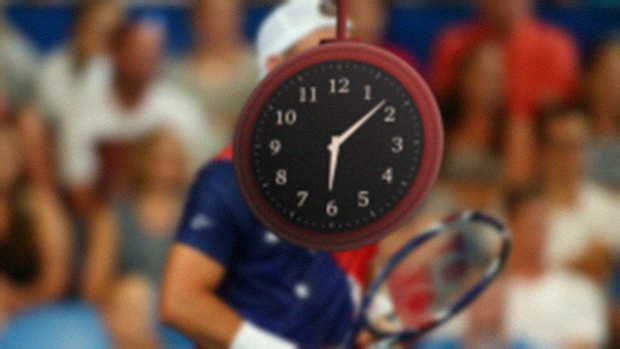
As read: 6:08
